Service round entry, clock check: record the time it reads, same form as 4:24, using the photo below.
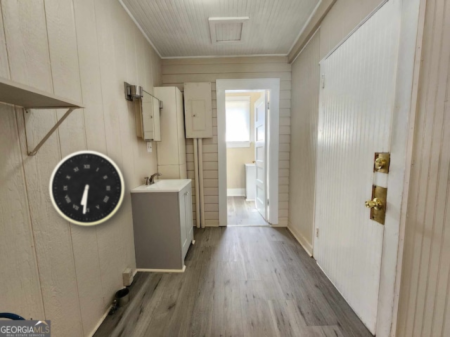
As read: 6:31
